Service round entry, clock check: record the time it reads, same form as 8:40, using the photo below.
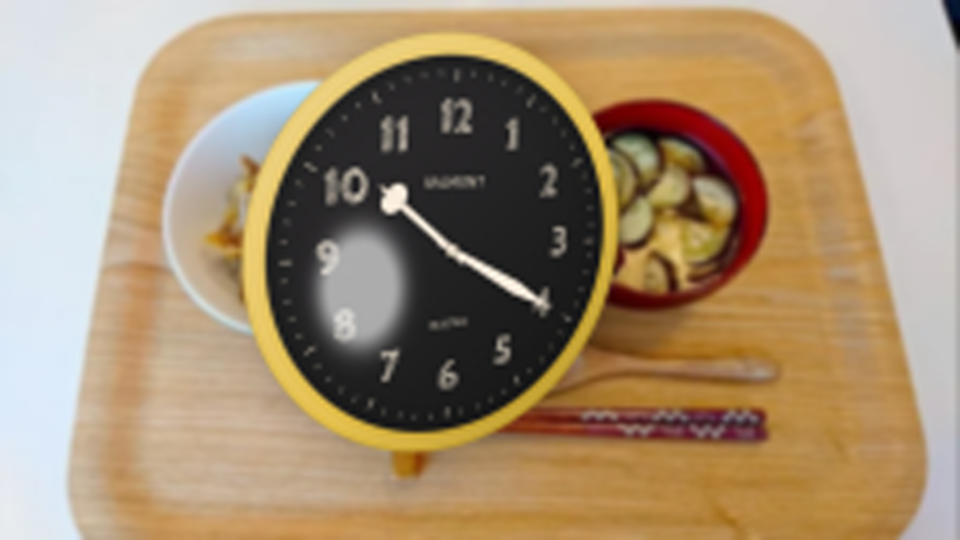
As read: 10:20
